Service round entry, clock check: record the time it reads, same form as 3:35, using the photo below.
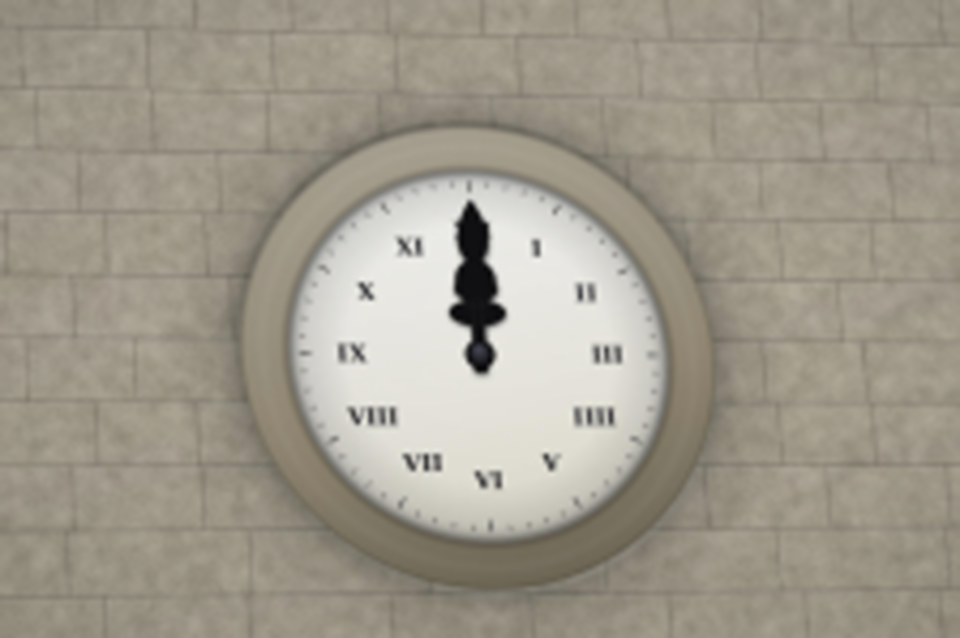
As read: 12:00
